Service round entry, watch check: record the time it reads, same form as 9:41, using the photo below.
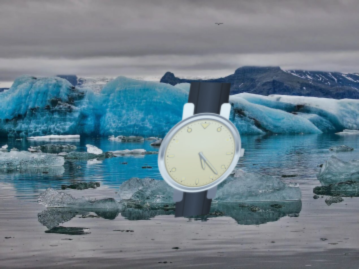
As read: 5:23
